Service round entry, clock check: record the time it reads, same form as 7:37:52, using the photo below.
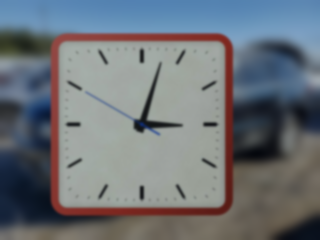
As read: 3:02:50
